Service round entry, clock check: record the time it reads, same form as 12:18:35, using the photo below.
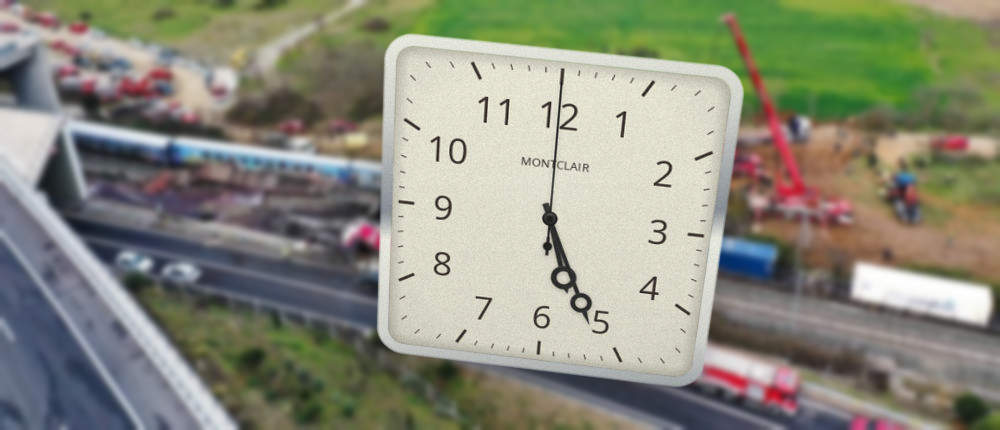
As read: 5:26:00
